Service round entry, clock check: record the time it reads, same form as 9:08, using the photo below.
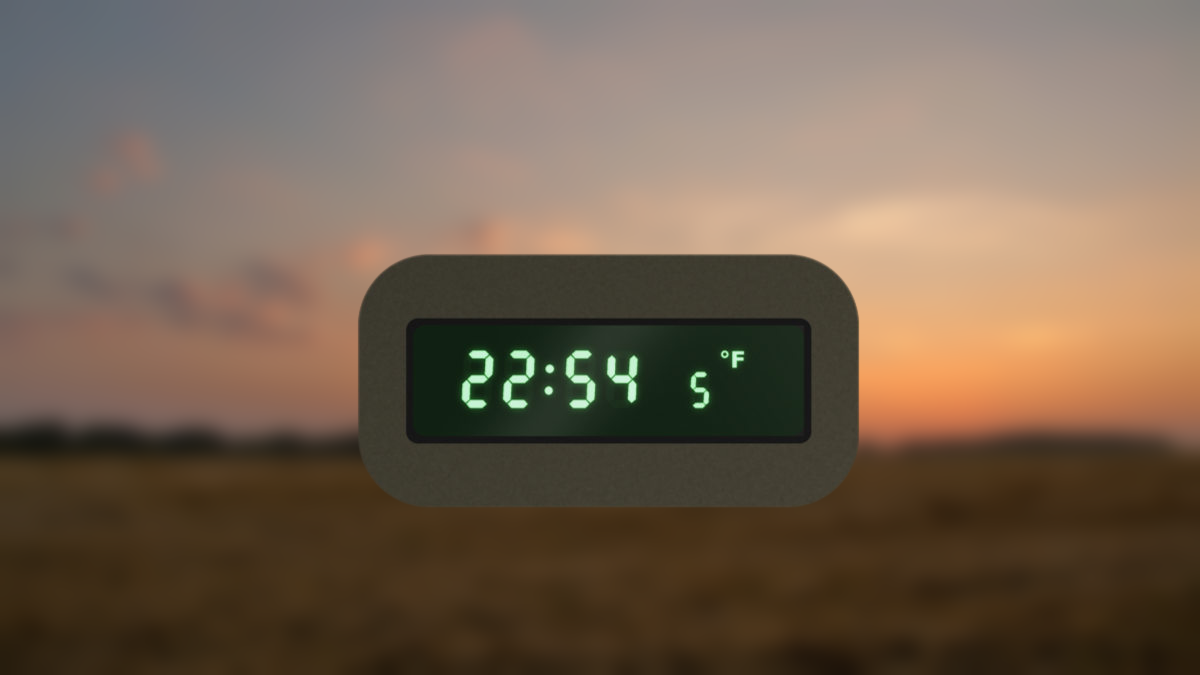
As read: 22:54
